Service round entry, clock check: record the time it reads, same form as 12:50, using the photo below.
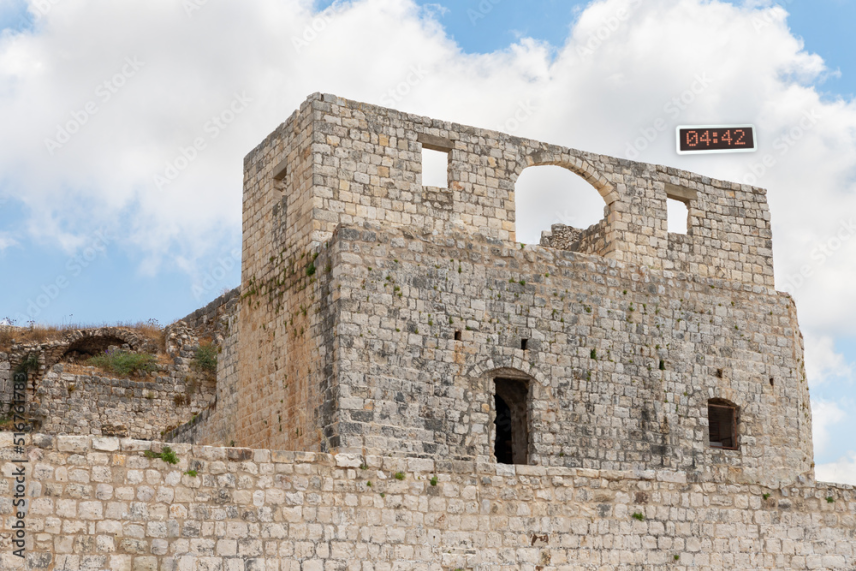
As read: 4:42
